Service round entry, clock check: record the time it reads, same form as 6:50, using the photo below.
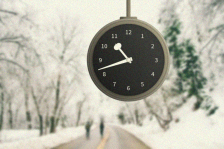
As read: 10:42
